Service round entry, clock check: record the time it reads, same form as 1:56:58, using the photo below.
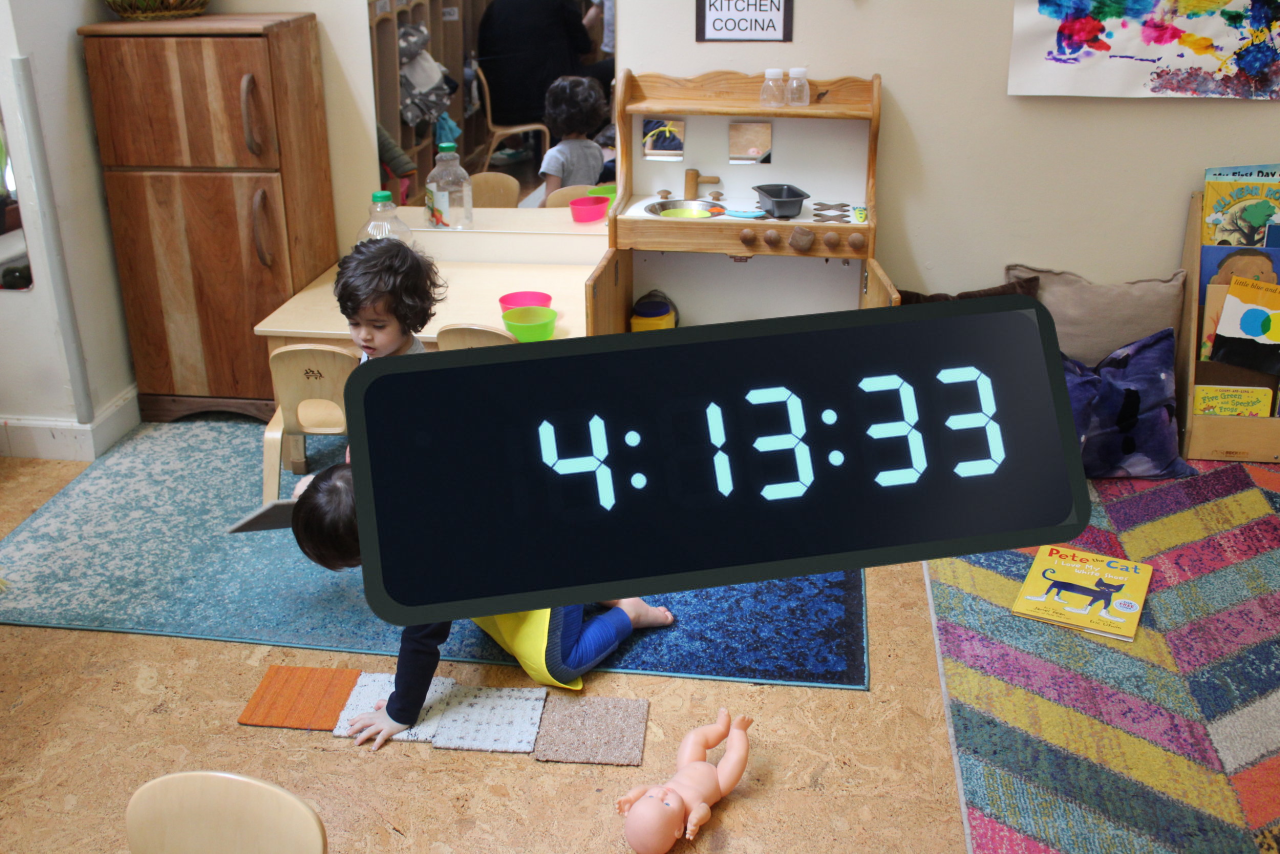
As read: 4:13:33
